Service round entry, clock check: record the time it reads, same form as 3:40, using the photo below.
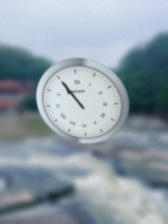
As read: 10:55
